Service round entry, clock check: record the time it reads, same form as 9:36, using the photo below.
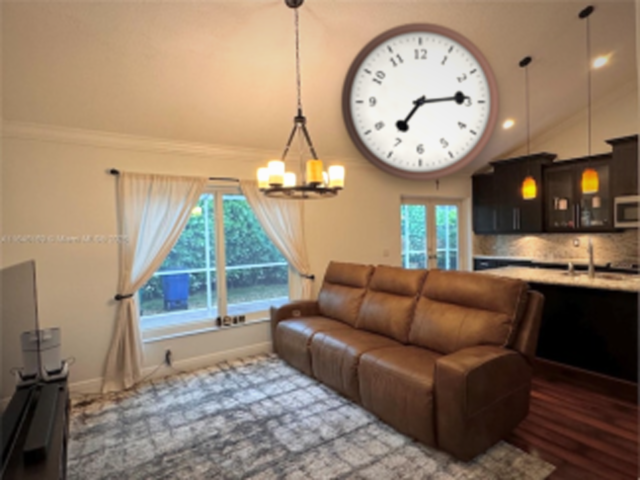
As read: 7:14
